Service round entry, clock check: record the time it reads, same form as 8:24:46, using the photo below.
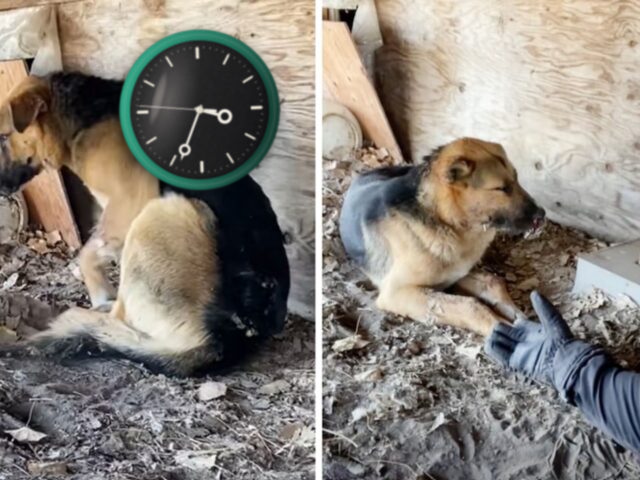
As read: 3:33:46
